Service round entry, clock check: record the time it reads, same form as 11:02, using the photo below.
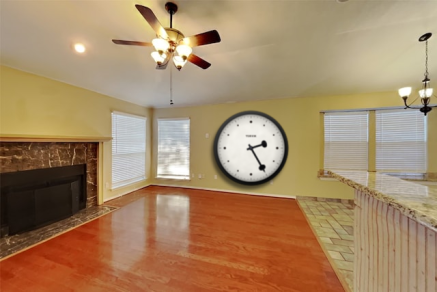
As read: 2:25
